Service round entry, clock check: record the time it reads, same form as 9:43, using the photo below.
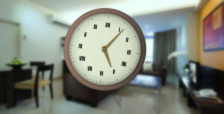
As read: 5:06
